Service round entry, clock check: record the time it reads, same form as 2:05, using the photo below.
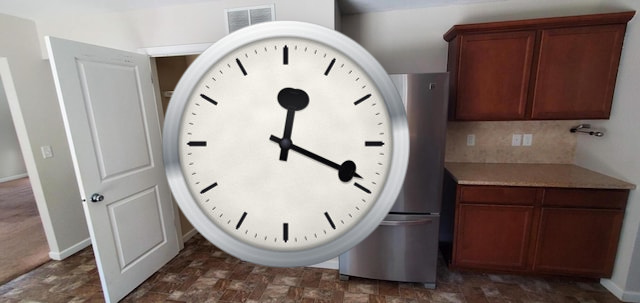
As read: 12:19
